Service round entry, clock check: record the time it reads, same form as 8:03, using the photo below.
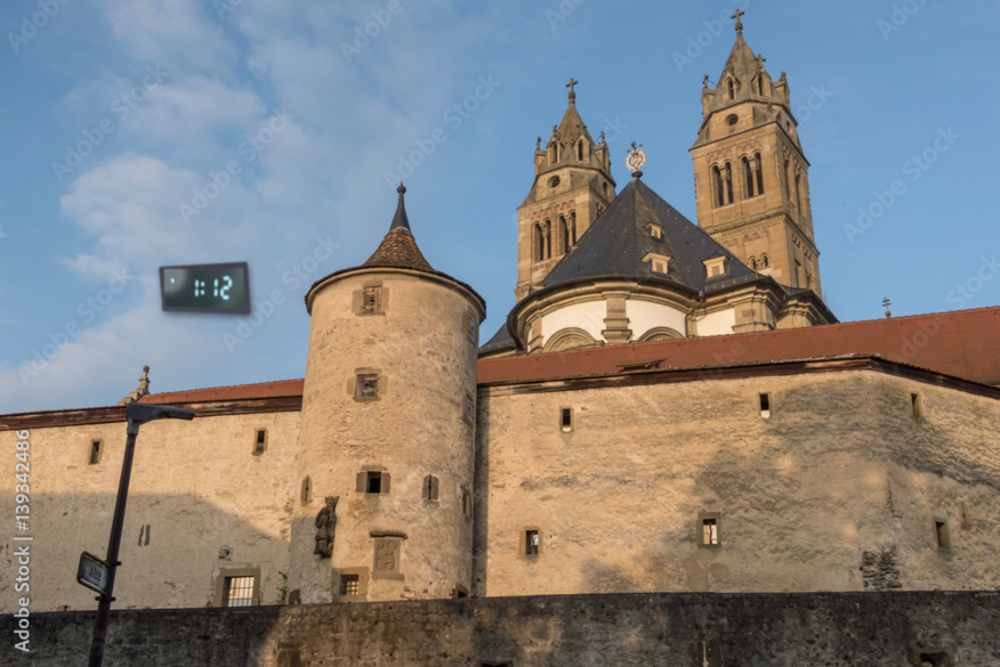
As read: 1:12
